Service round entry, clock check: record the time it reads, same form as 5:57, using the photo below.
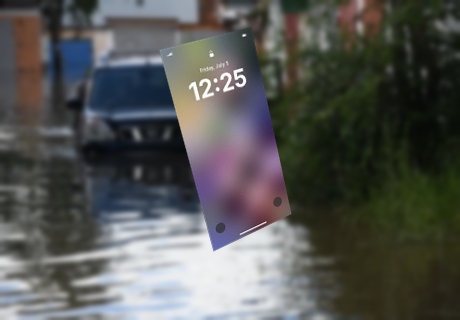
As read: 12:25
